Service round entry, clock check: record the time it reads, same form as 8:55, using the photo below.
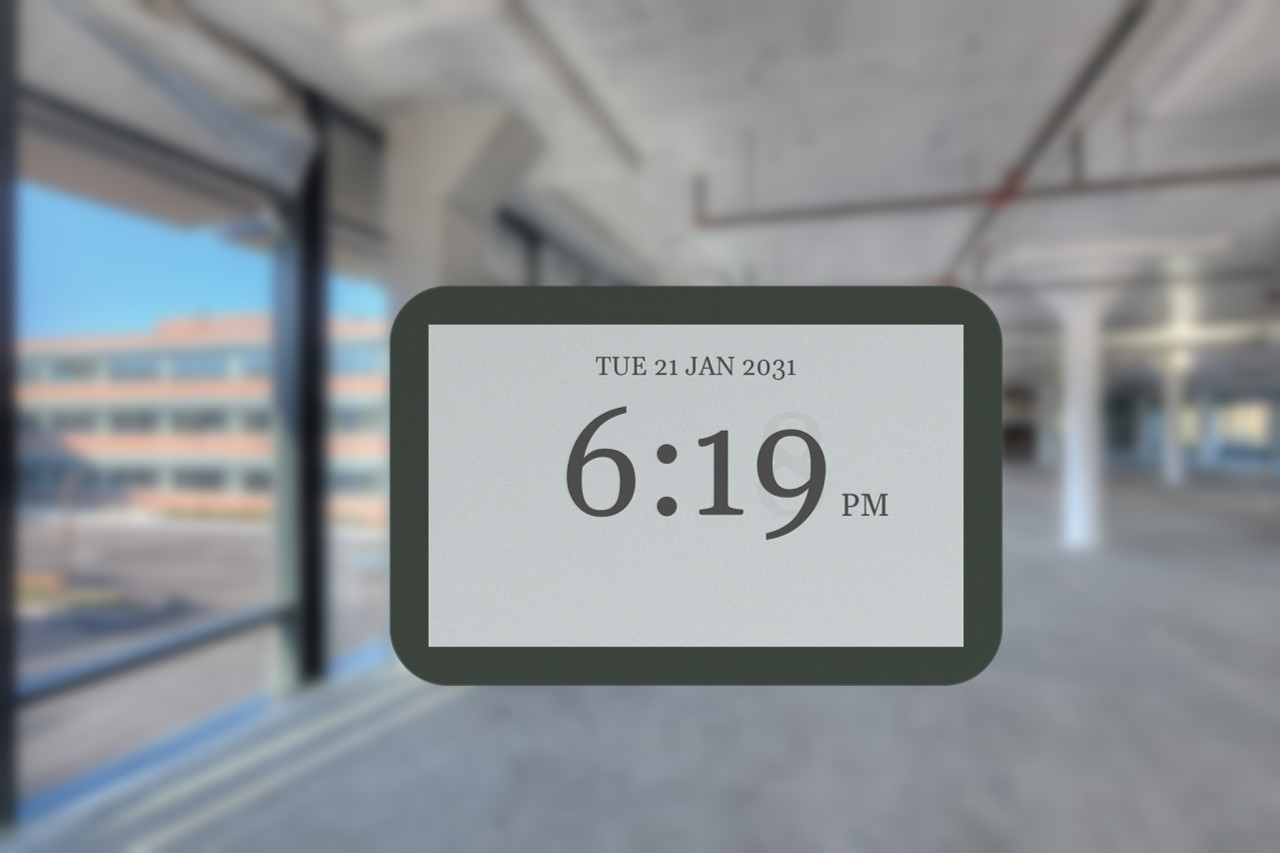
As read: 6:19
